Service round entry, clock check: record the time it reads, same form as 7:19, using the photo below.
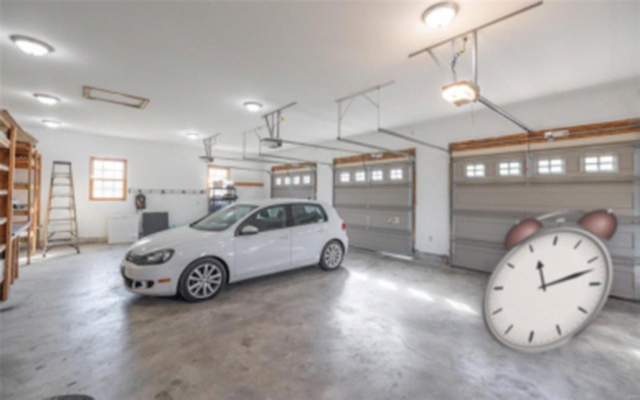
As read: 11:12
